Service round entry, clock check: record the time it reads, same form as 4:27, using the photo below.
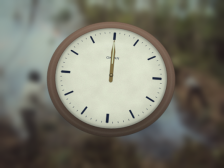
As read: 12:00
